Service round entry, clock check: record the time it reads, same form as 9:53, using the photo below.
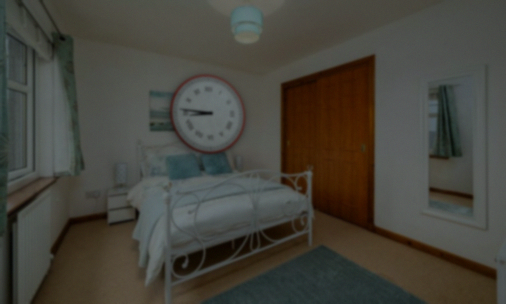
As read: 8:46
